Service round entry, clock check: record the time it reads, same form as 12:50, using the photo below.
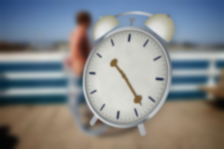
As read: 10:23
